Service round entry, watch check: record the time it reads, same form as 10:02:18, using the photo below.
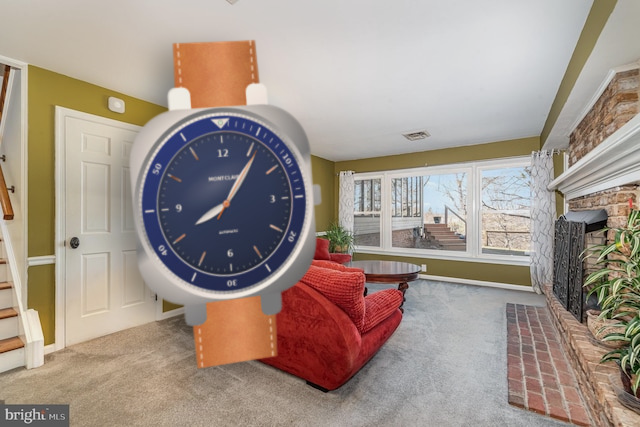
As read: 8:06:06
